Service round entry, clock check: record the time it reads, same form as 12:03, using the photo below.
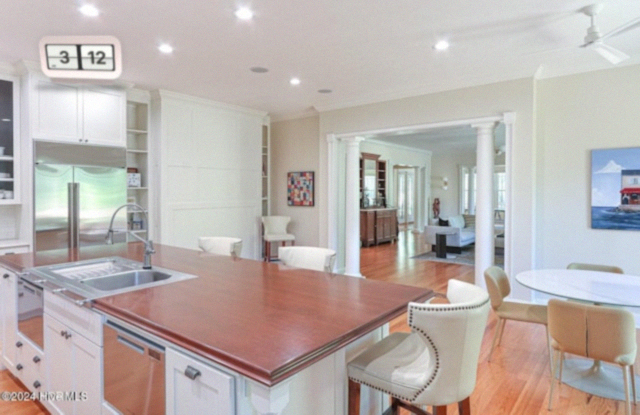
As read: 3:12
